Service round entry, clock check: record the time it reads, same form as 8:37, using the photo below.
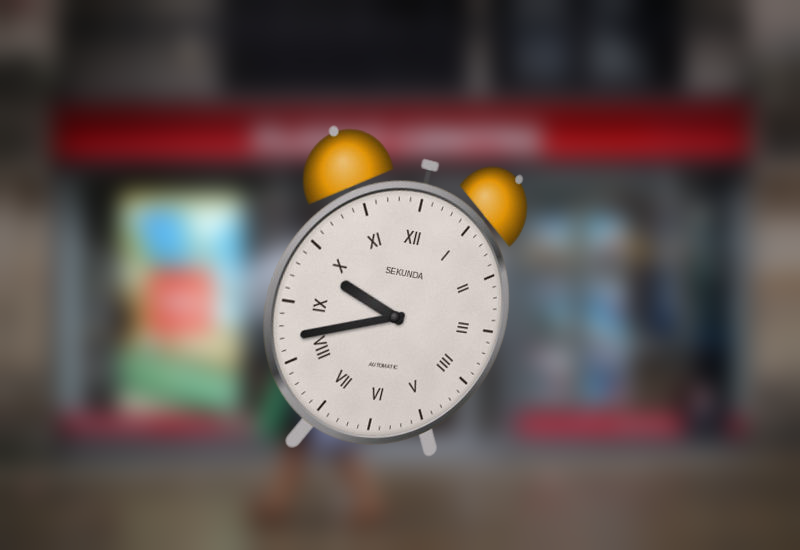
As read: 9:42
